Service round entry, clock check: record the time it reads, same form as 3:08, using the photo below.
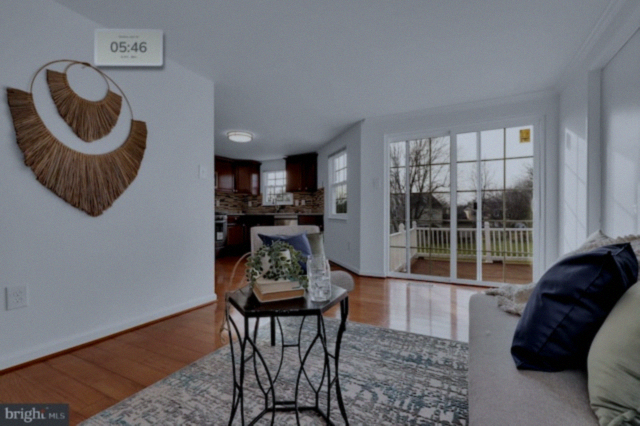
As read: 5:46
